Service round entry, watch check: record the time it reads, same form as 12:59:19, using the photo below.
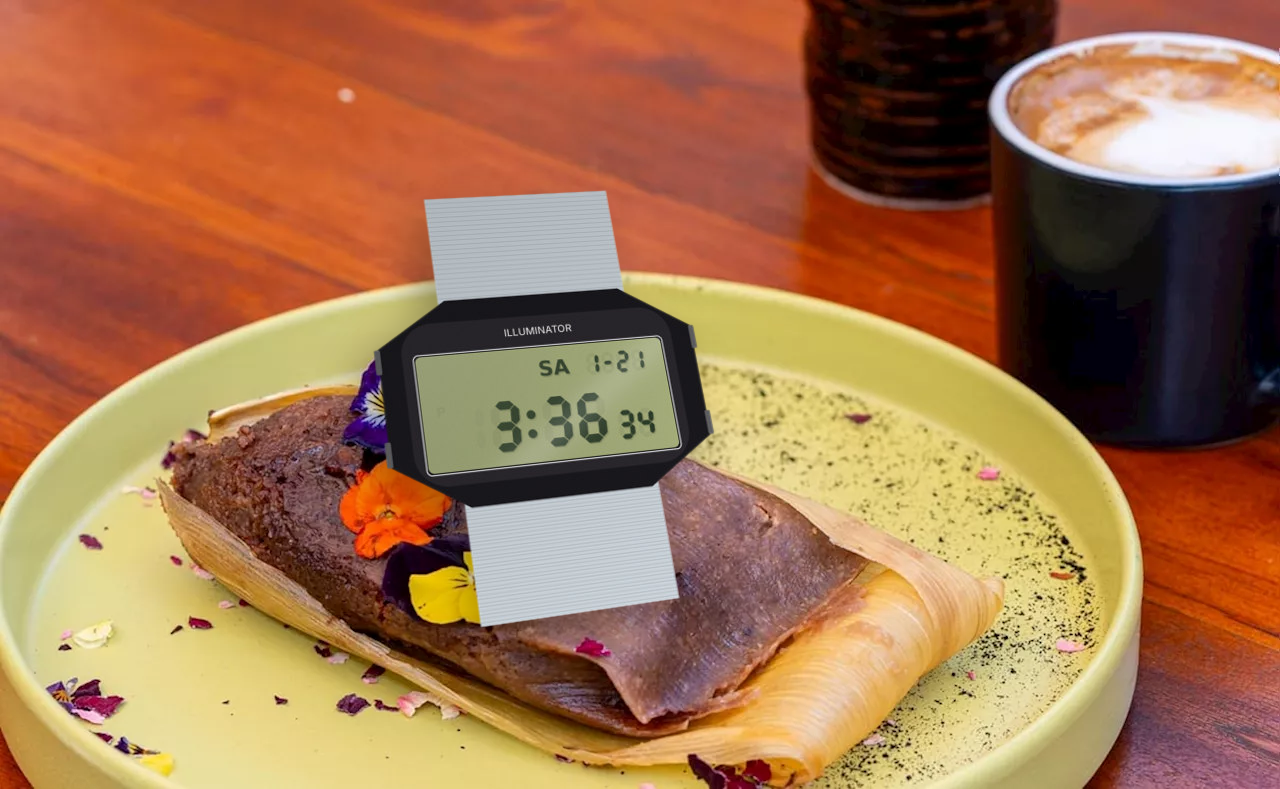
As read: 3:36:34
